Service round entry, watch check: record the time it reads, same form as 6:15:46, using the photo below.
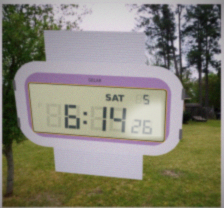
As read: 6:14:26
